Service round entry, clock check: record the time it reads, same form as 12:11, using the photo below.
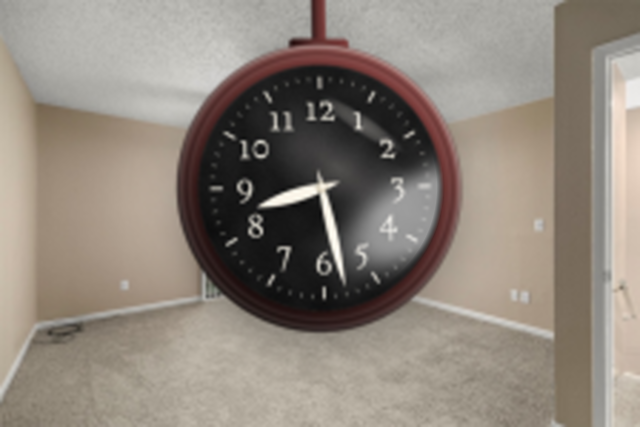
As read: 8:28
